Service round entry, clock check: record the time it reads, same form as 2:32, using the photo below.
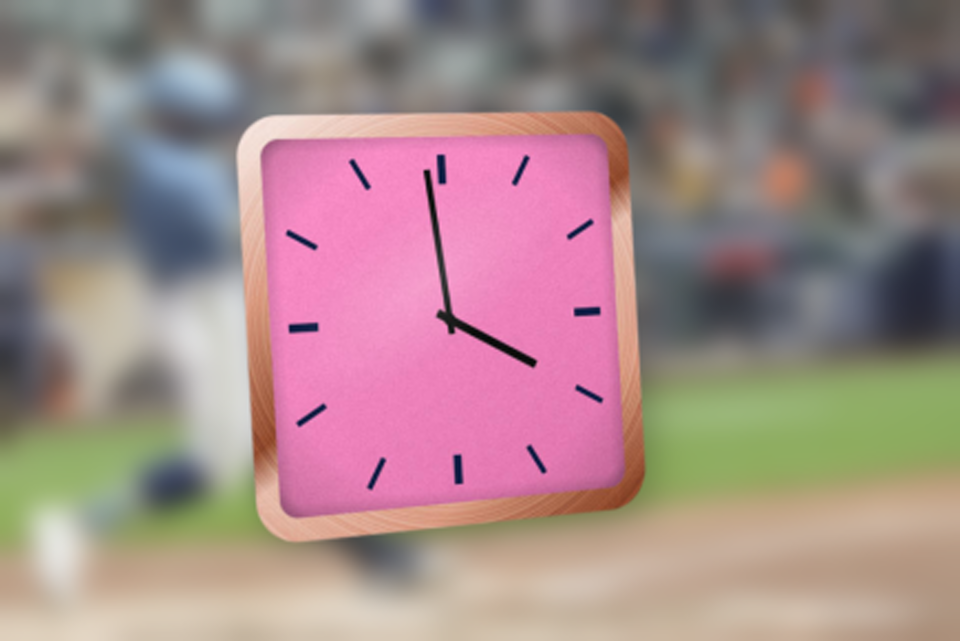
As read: 3:59
